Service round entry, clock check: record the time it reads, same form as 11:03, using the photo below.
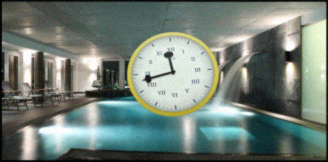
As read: 11:43
